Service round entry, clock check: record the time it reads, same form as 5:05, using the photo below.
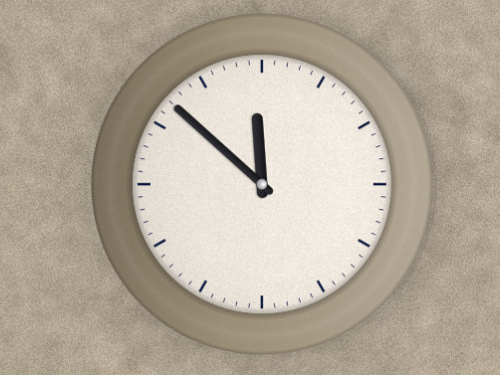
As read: 11:52
